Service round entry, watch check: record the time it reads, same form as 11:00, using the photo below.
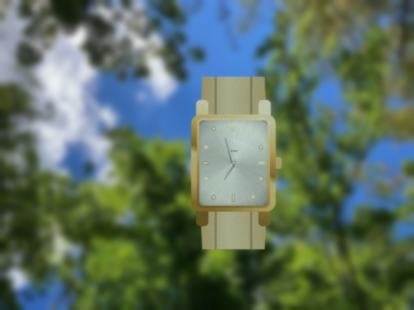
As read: 6:57
